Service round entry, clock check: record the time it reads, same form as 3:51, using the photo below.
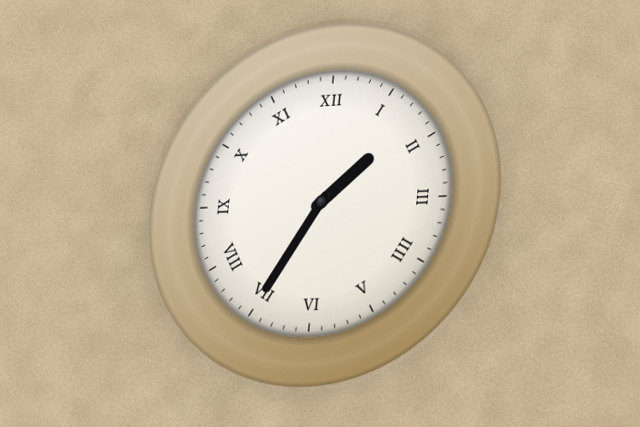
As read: 1:35
